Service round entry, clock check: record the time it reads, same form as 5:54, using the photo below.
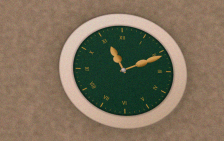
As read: 11:11
